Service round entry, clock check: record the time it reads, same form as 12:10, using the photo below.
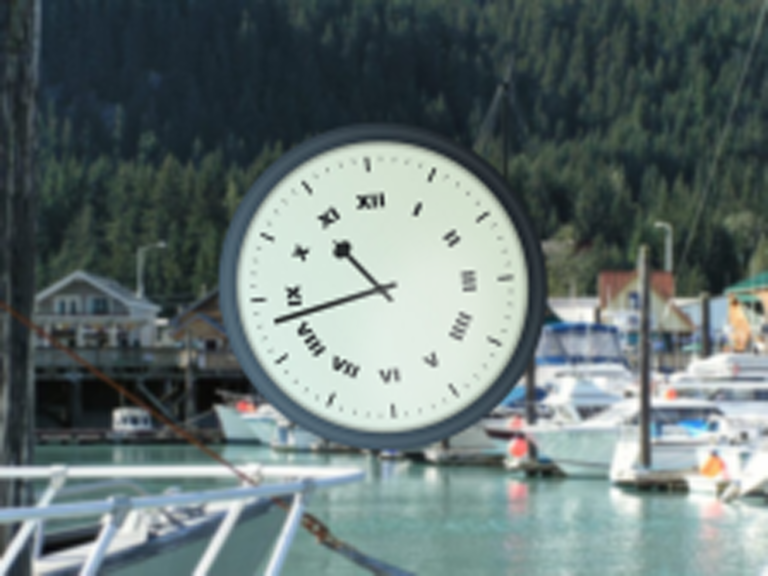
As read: 10:43
